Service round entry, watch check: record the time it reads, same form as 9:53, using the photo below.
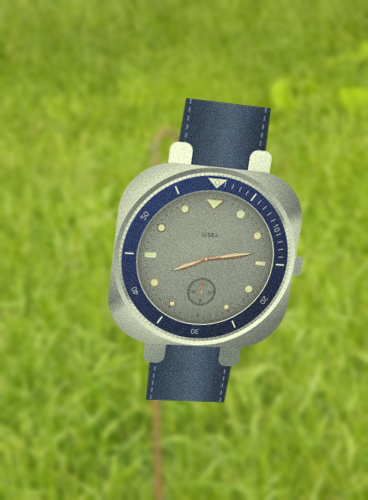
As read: 8:13
